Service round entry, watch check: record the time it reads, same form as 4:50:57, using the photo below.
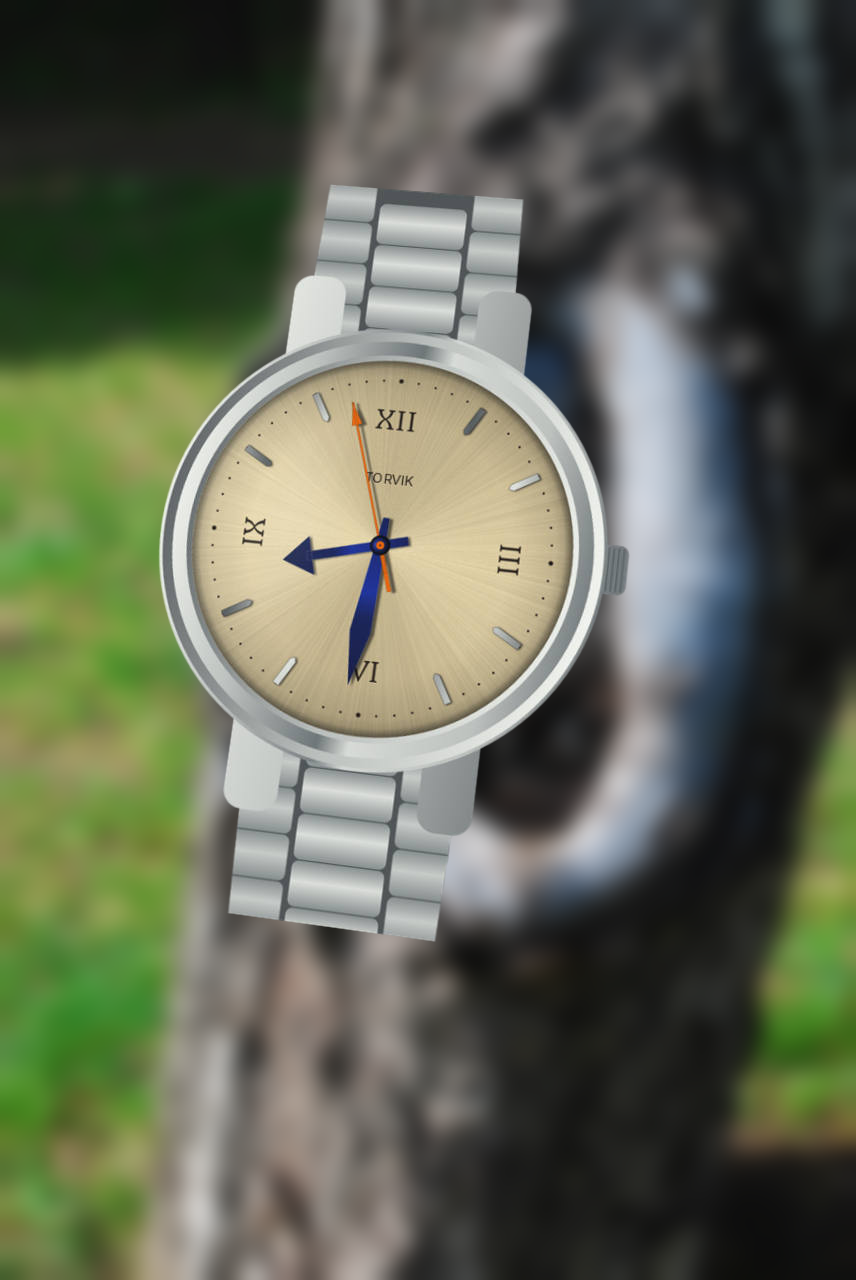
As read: 8:30:57
